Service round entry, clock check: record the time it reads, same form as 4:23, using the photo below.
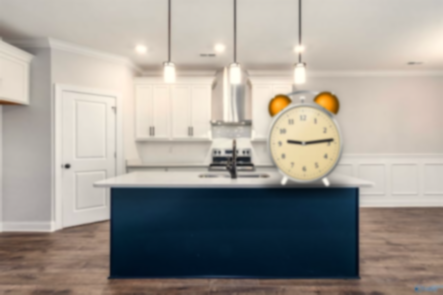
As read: 9:14
